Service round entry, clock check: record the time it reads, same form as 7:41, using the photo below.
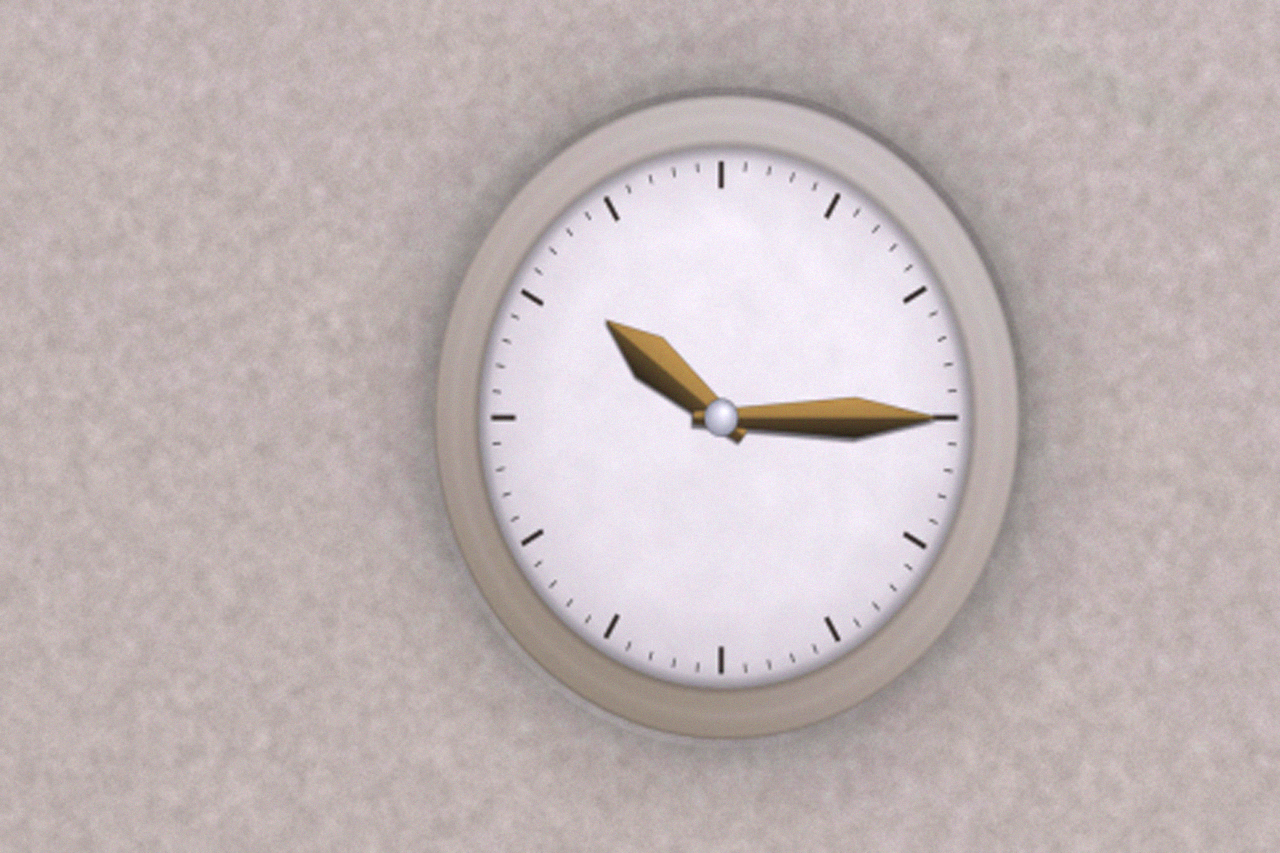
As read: 10:15
